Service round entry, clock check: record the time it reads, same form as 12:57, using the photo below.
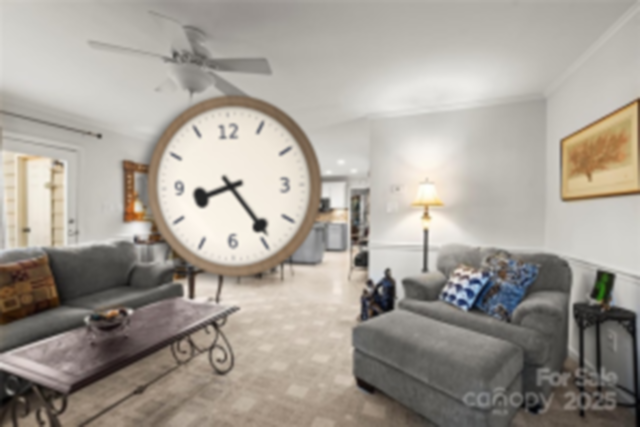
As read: 8:24
